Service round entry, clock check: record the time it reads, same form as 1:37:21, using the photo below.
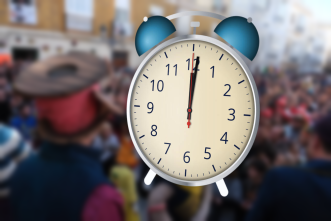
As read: 12:01:00
